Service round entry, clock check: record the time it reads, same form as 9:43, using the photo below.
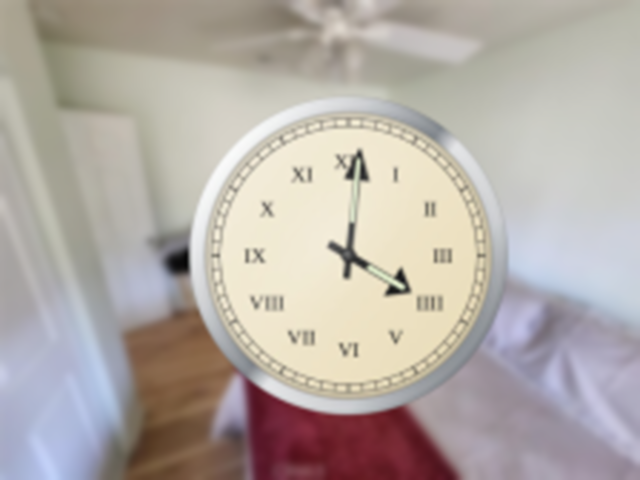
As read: 4:01
